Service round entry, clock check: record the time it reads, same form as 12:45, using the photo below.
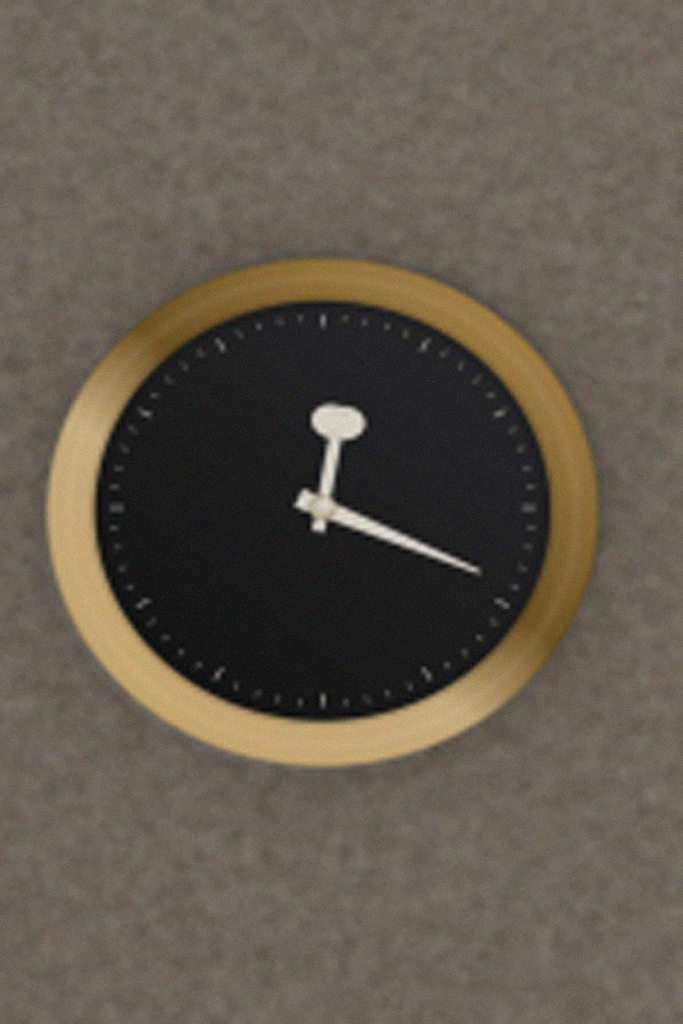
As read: 12:19
